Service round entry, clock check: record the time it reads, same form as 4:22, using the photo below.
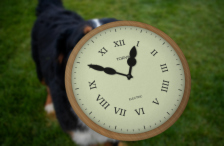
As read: 12:50
